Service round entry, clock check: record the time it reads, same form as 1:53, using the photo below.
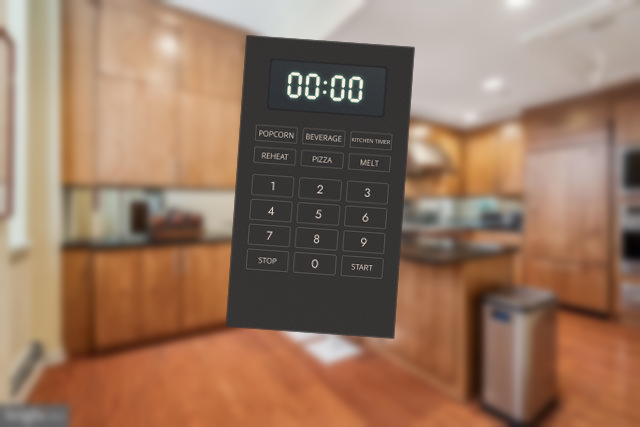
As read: 0:00
